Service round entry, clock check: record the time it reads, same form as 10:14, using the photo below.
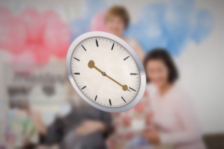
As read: 10:21
